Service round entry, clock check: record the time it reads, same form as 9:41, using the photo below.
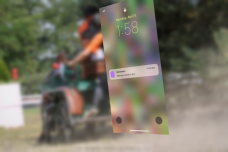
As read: 1:58
